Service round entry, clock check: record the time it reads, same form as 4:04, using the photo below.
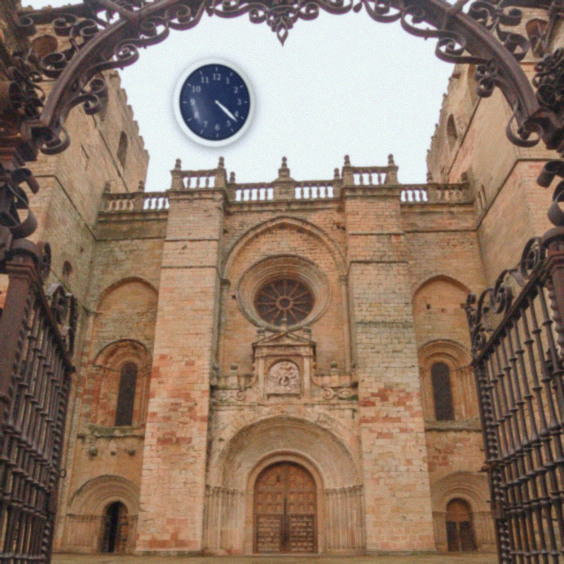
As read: 4:22
